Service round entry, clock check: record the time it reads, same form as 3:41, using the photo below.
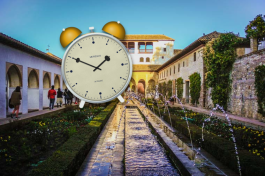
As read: 1:50
